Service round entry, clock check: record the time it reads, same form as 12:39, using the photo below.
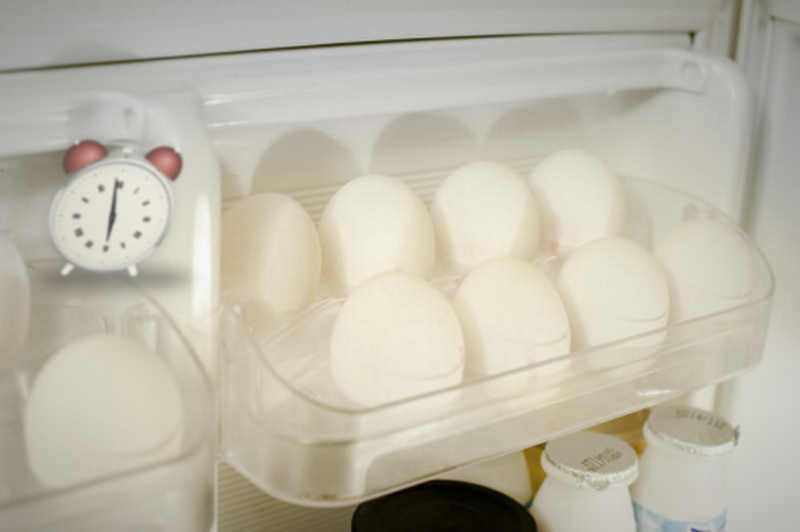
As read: 5:59
